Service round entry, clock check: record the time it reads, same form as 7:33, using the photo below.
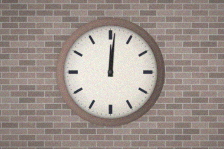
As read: 12:01
